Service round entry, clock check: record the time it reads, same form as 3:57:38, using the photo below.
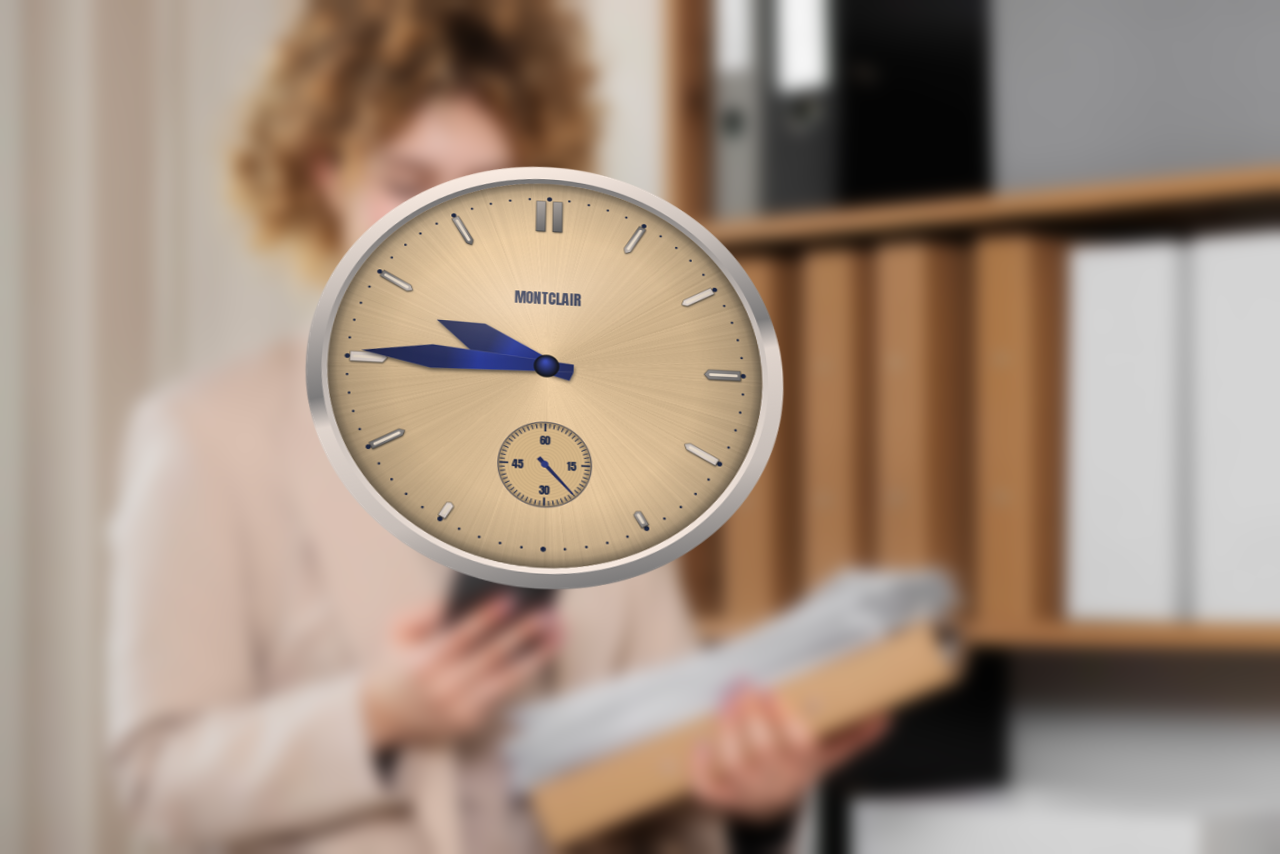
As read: 9:45:23
